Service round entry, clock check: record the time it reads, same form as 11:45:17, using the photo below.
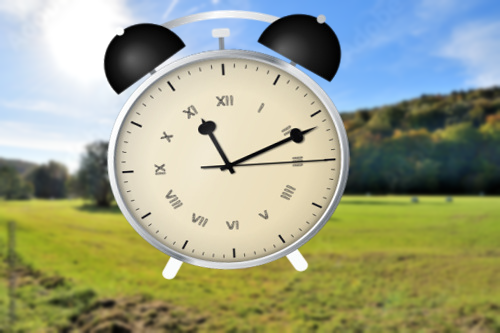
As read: 11:11:15
